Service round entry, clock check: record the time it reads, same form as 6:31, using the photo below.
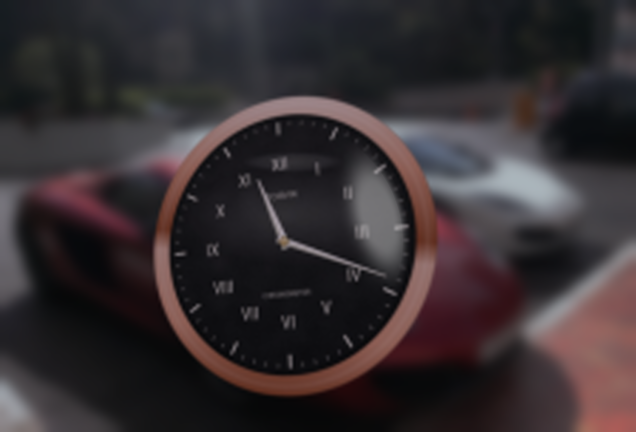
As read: 11:19
